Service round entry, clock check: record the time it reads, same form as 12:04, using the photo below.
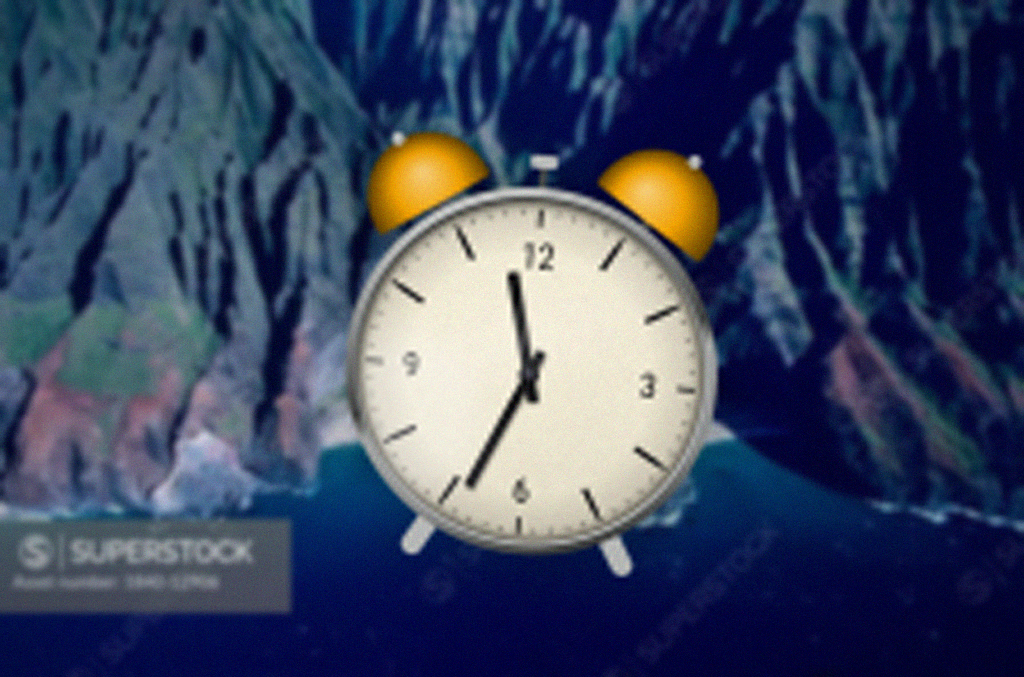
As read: 11:34
